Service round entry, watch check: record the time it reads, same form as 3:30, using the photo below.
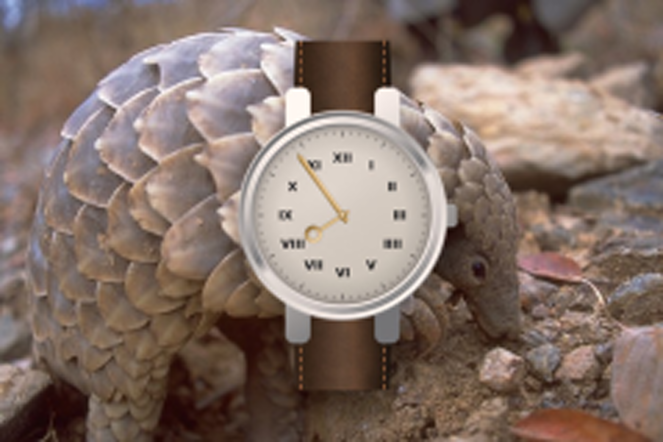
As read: 7:54
